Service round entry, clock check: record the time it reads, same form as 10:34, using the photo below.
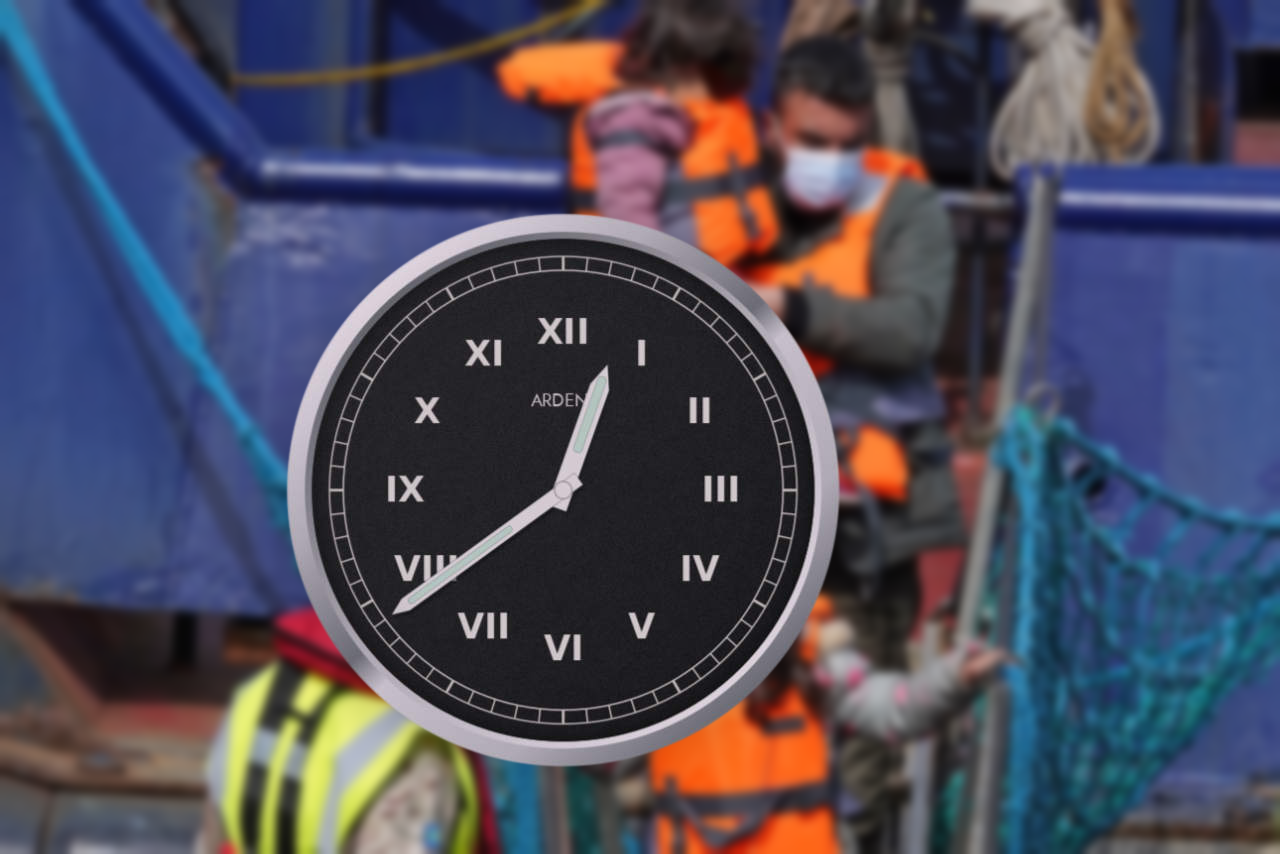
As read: 12:39
